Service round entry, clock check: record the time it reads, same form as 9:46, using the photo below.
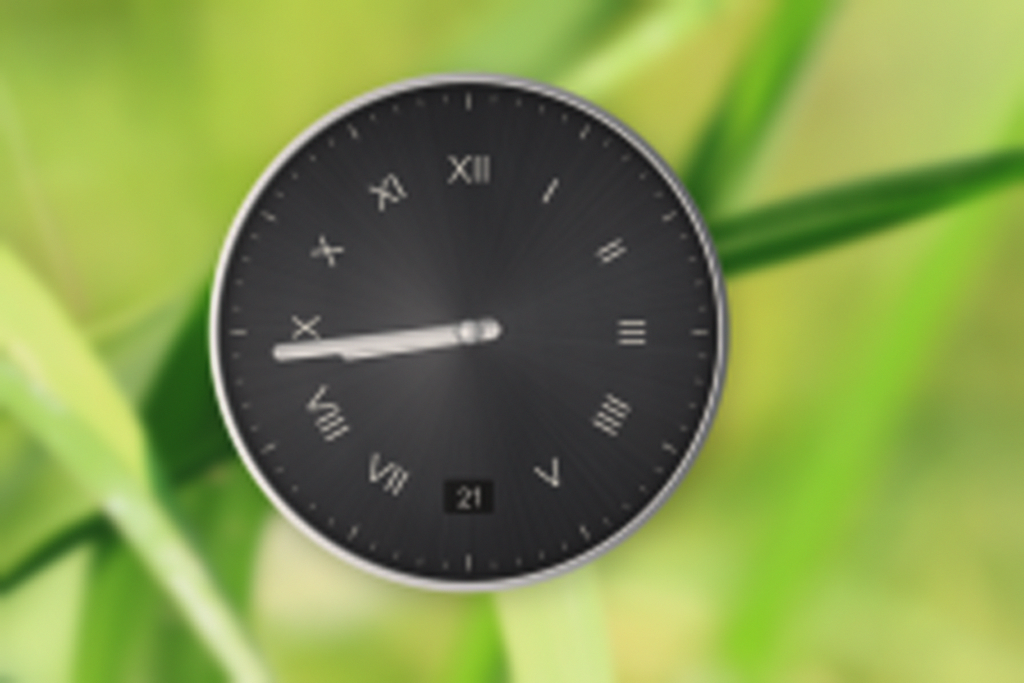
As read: 8:44
